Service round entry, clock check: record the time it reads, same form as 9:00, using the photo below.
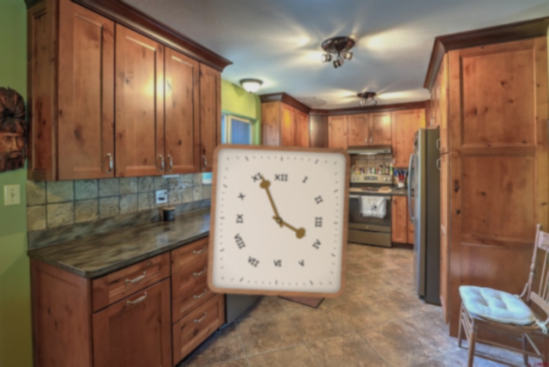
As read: 3:56
